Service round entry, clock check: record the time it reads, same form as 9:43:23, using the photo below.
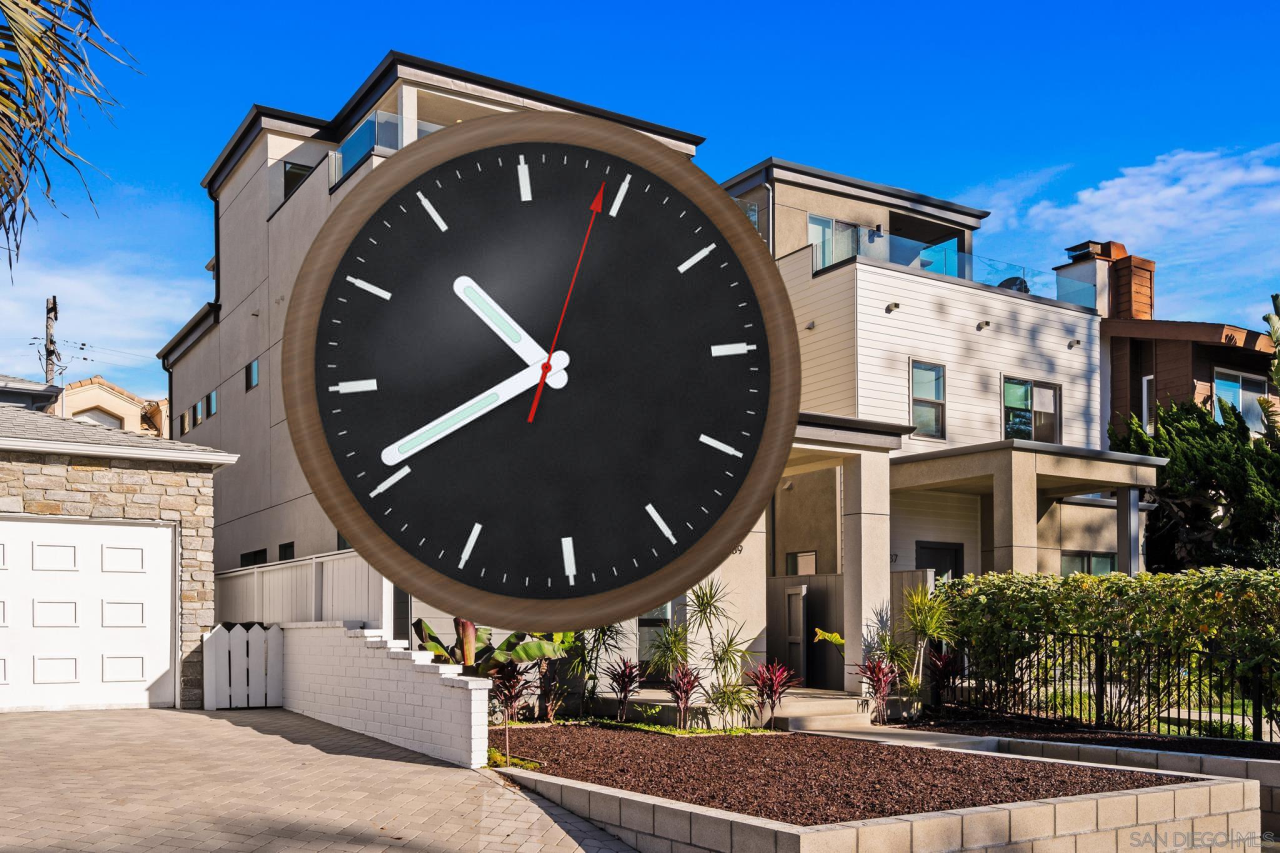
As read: 10:41:04
